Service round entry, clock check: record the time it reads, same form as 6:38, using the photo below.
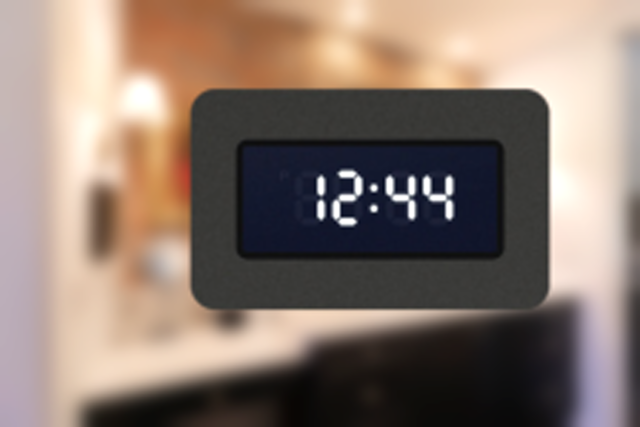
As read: 12:44
